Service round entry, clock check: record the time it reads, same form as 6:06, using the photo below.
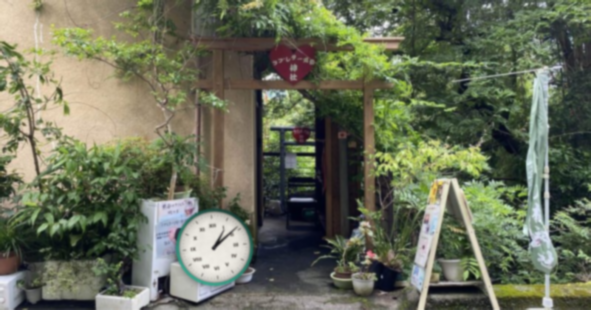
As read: 1:09
